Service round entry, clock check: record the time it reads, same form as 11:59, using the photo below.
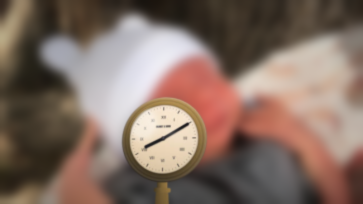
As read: 8:10
